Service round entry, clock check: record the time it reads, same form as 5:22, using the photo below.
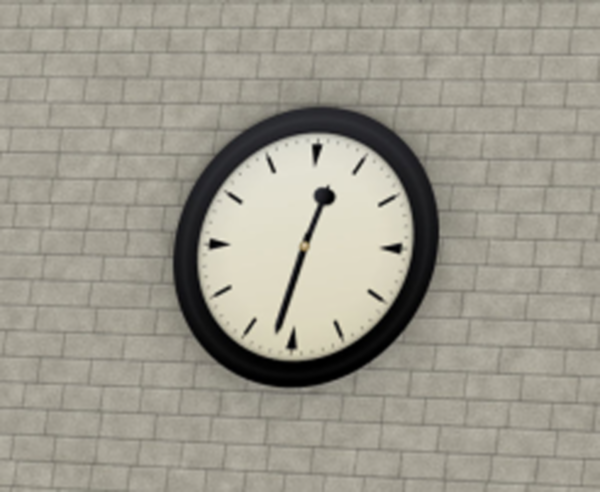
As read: 12:32
